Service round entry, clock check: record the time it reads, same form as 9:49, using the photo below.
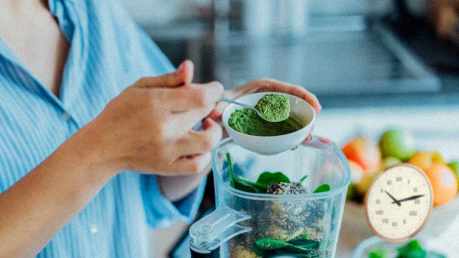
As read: 10:13
